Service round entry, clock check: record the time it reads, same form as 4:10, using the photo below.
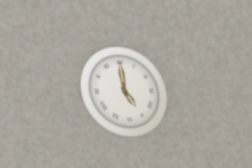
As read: 5:00
